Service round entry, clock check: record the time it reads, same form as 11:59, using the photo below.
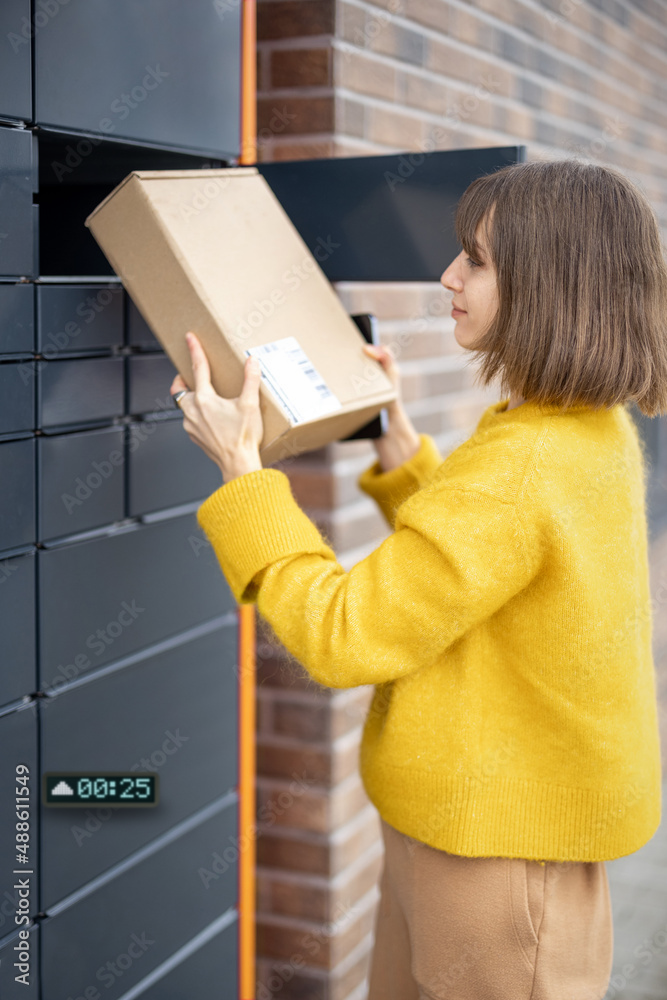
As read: 0:25
